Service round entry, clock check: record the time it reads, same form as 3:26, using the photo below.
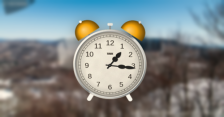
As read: 1:16
